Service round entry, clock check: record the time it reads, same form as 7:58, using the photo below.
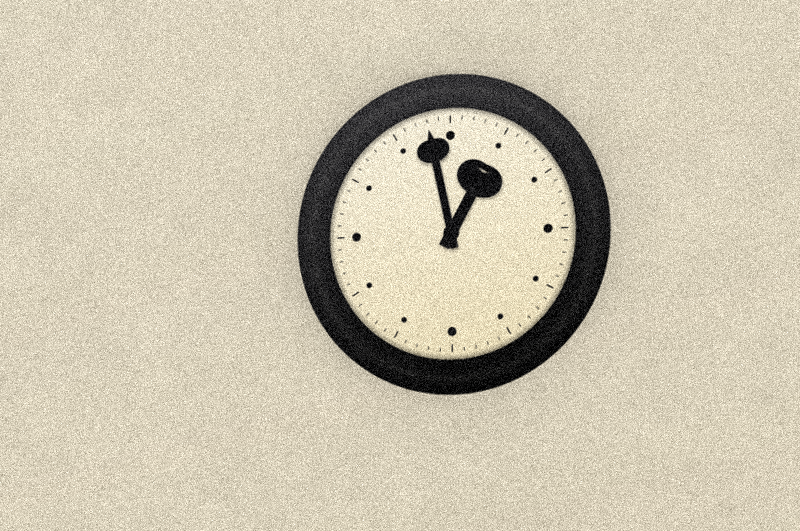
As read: 12:58
